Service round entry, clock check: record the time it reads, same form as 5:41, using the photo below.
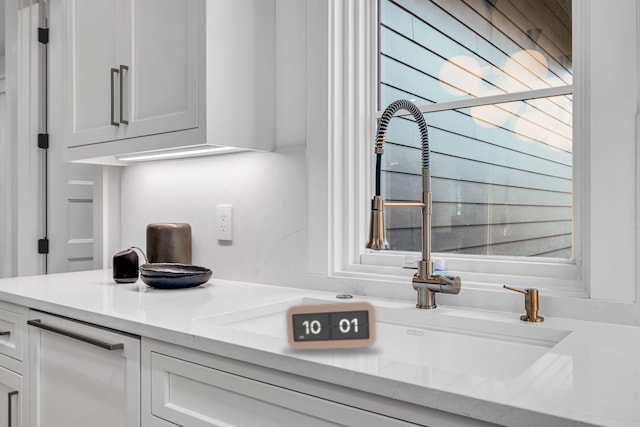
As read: 10:01
